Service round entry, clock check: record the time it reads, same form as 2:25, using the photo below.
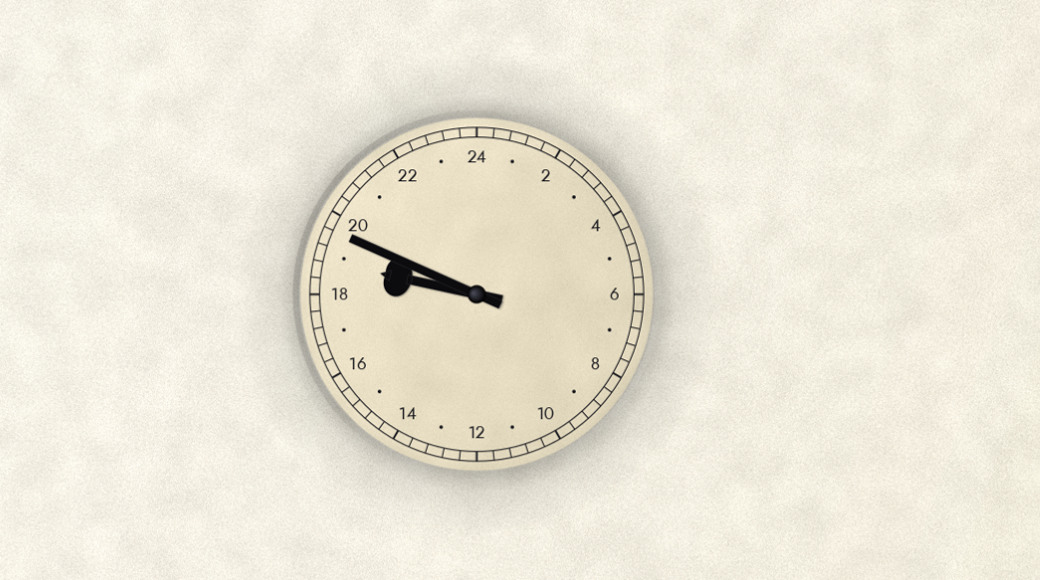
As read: 18:49
